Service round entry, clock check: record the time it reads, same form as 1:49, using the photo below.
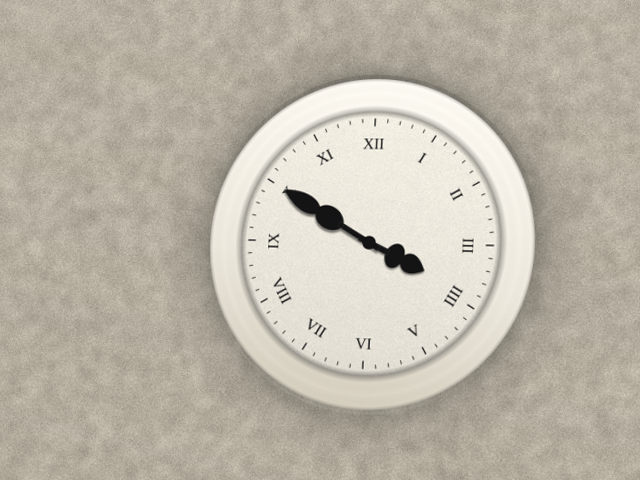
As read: 3:50
